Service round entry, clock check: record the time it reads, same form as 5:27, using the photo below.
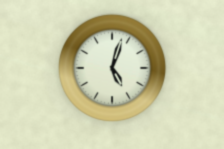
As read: 5:03
